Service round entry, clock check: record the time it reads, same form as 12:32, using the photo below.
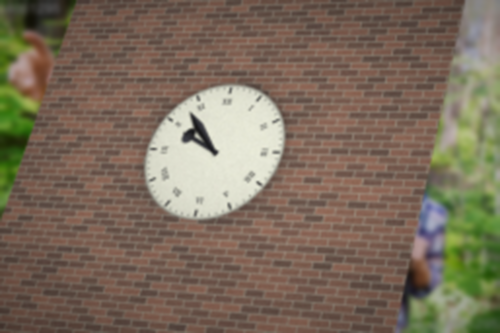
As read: 9:53
